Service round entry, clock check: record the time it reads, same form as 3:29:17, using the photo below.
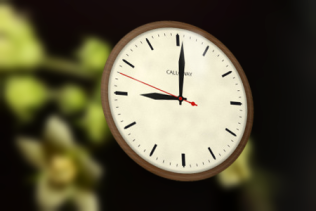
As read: 9:00:48
